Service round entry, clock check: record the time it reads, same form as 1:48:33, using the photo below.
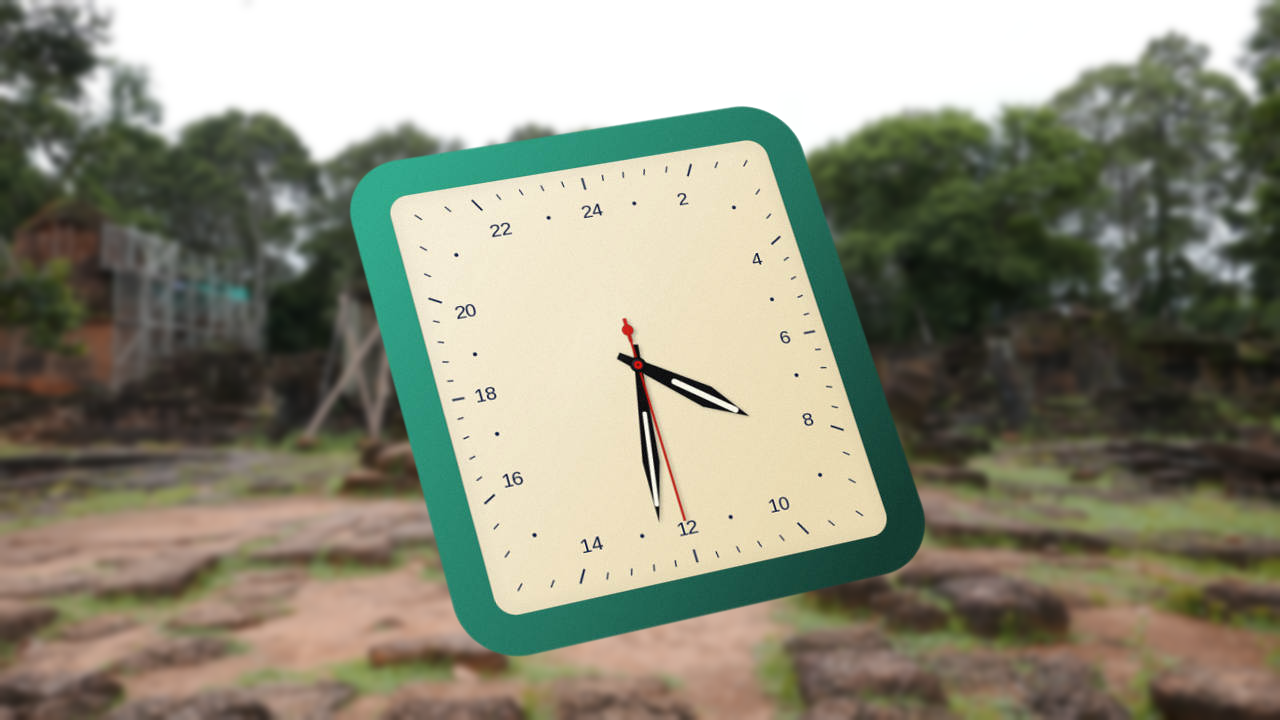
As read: 8:31:30
